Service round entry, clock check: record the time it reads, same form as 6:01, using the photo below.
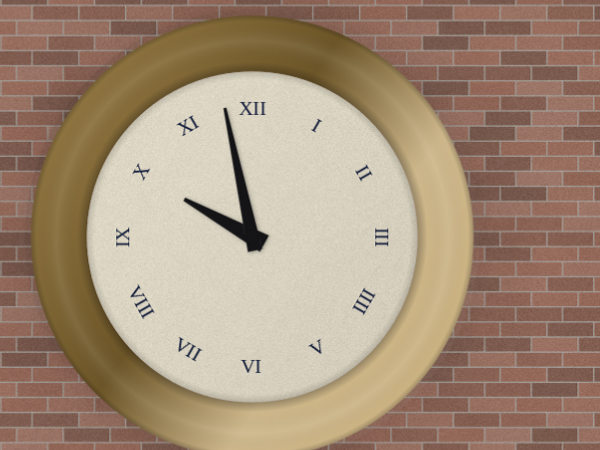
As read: 9:58
